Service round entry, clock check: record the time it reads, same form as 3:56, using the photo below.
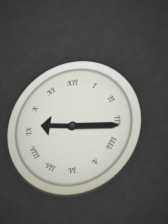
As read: 9:16
